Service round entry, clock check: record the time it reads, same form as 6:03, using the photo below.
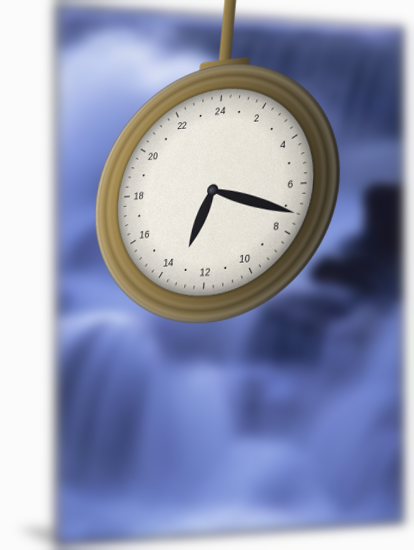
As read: 13:18
